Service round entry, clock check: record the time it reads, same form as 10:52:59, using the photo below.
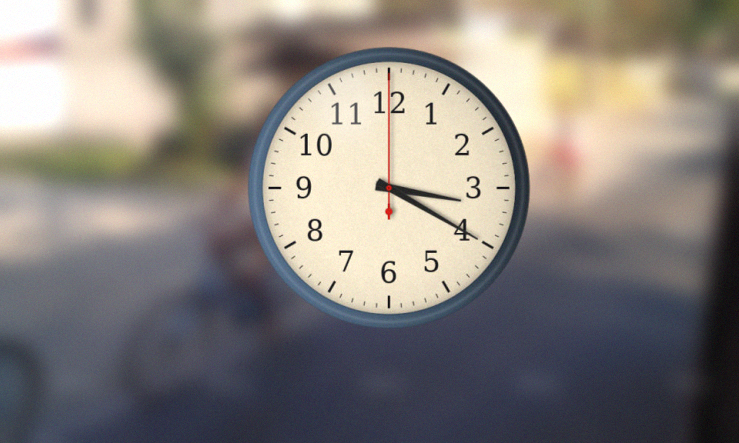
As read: 3:20:00
